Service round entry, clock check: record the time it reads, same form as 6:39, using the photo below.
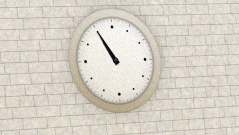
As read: 10:55
